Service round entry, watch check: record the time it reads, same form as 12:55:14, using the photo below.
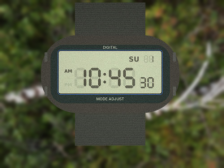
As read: 10:45:30
